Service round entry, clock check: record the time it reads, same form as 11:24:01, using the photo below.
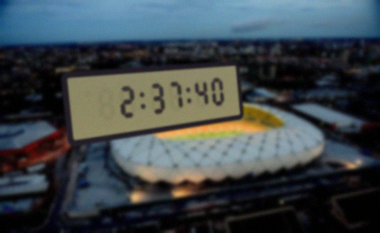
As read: 2:37:40
